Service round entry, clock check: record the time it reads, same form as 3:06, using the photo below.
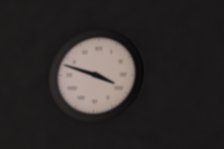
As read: 3:48
